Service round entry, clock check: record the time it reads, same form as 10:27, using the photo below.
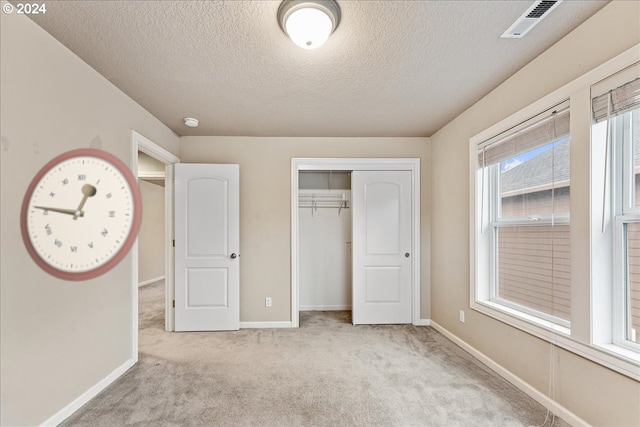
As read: 12:46
